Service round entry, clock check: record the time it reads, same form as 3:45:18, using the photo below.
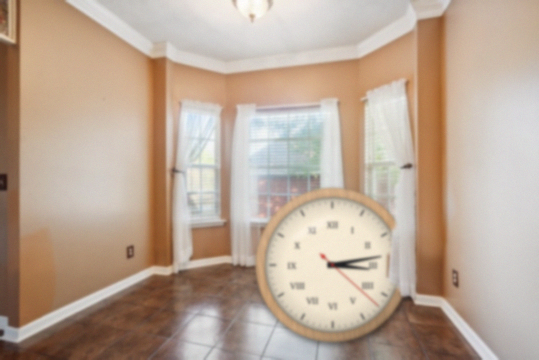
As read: 3:13:22
